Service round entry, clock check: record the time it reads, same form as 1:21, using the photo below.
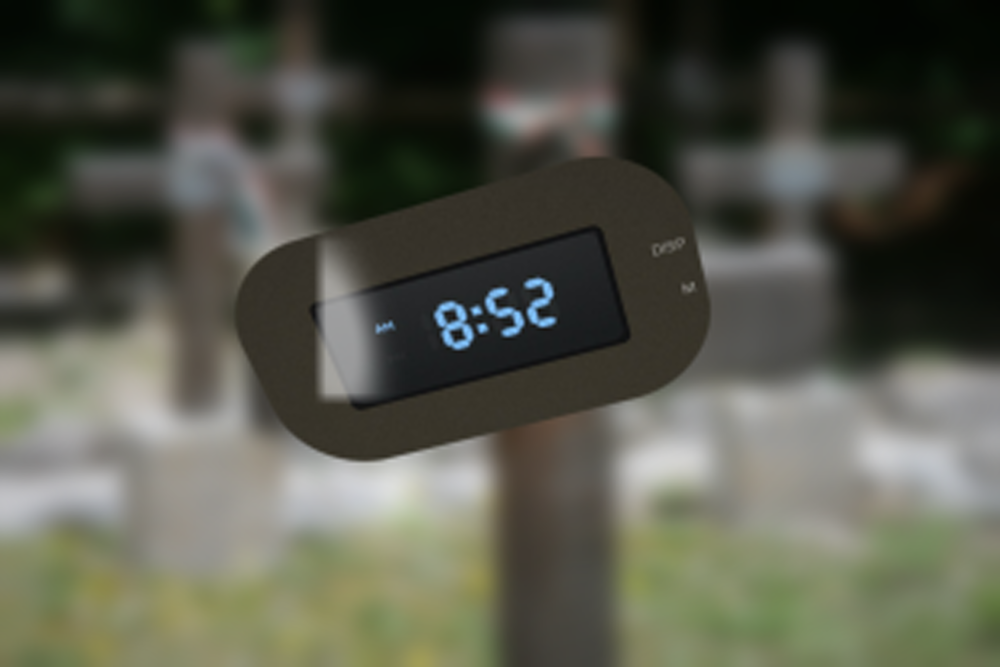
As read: 8:52
